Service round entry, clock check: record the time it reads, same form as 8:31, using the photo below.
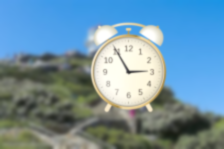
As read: 2:55
